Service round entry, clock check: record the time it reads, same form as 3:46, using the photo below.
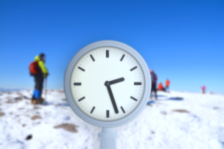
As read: 2:27
